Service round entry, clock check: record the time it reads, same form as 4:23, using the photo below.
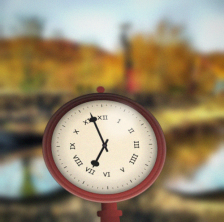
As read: 6:57
